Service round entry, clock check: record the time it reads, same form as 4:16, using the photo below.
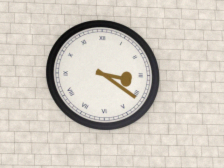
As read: 3:21
